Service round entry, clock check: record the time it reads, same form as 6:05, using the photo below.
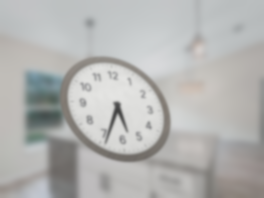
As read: 5:34
